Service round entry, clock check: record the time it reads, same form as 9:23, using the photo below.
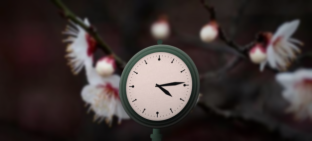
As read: 4:14
